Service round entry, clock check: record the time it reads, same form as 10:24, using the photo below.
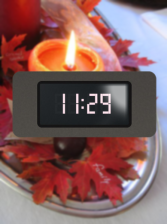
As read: 11:29
